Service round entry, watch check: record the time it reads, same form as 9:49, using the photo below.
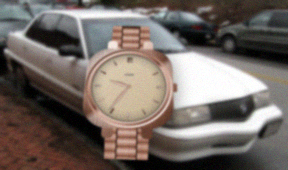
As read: 9:36
